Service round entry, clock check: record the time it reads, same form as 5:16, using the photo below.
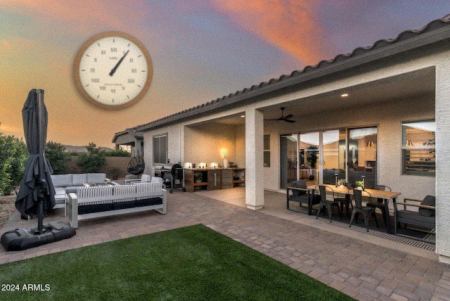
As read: 1:06
